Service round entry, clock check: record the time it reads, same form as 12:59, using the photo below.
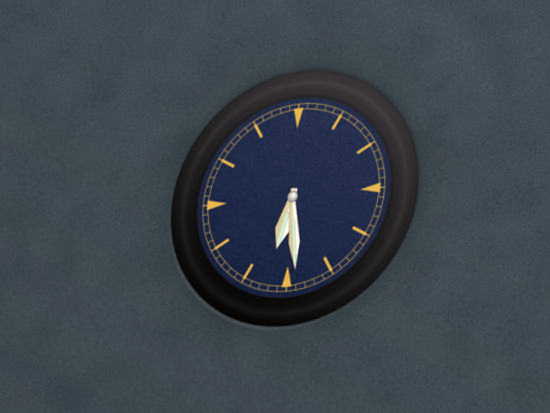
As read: 6:29
